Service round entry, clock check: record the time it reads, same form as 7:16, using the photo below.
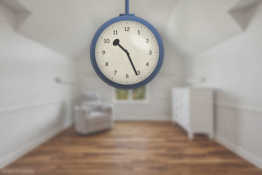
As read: 10:26
